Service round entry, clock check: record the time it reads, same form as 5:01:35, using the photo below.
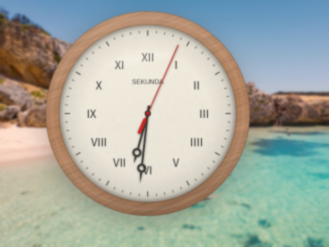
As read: 6:31:04
